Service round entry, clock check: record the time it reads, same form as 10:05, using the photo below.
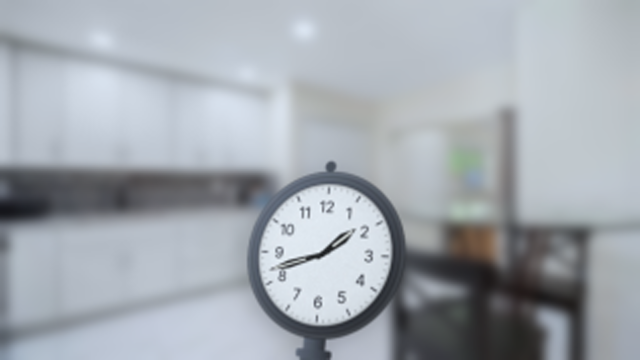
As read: 1:42
